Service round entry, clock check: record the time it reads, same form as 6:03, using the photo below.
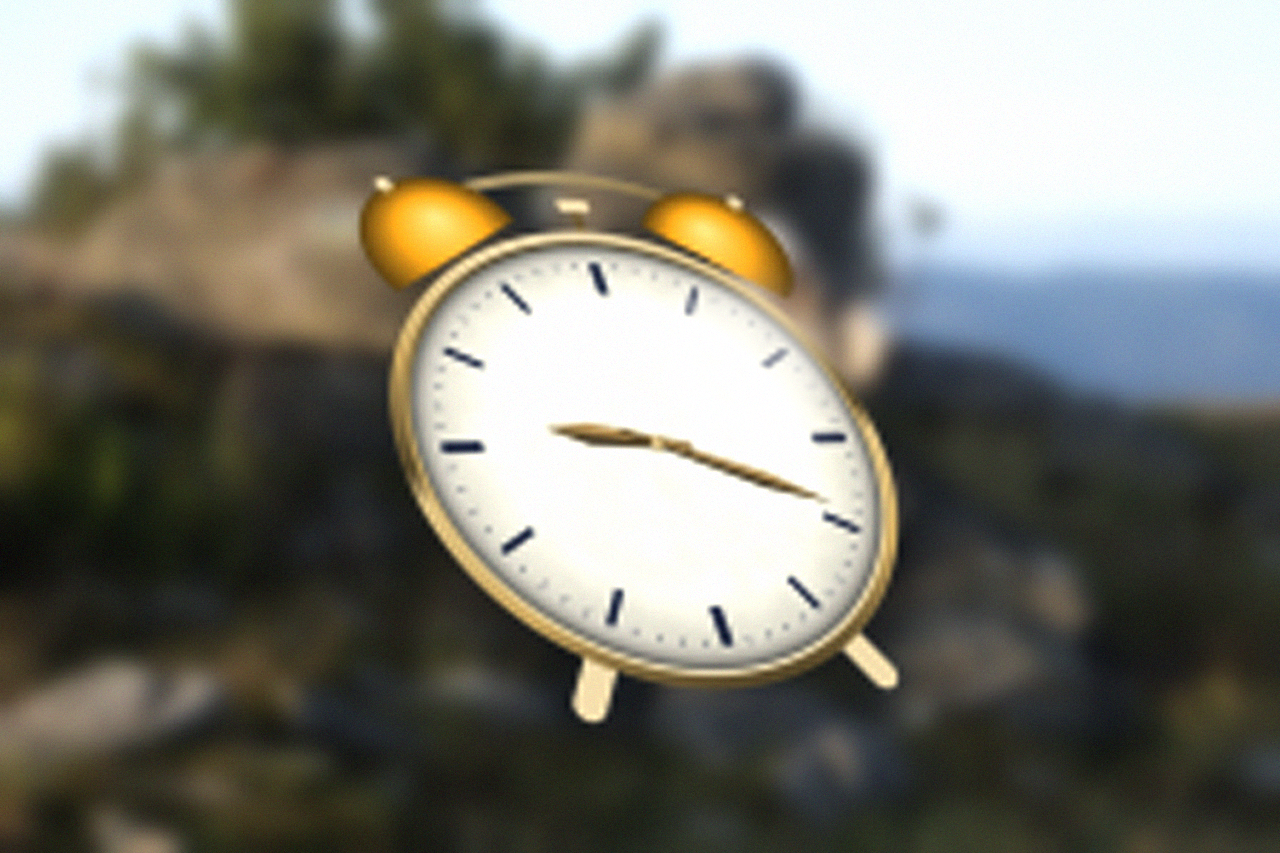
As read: 9:19
